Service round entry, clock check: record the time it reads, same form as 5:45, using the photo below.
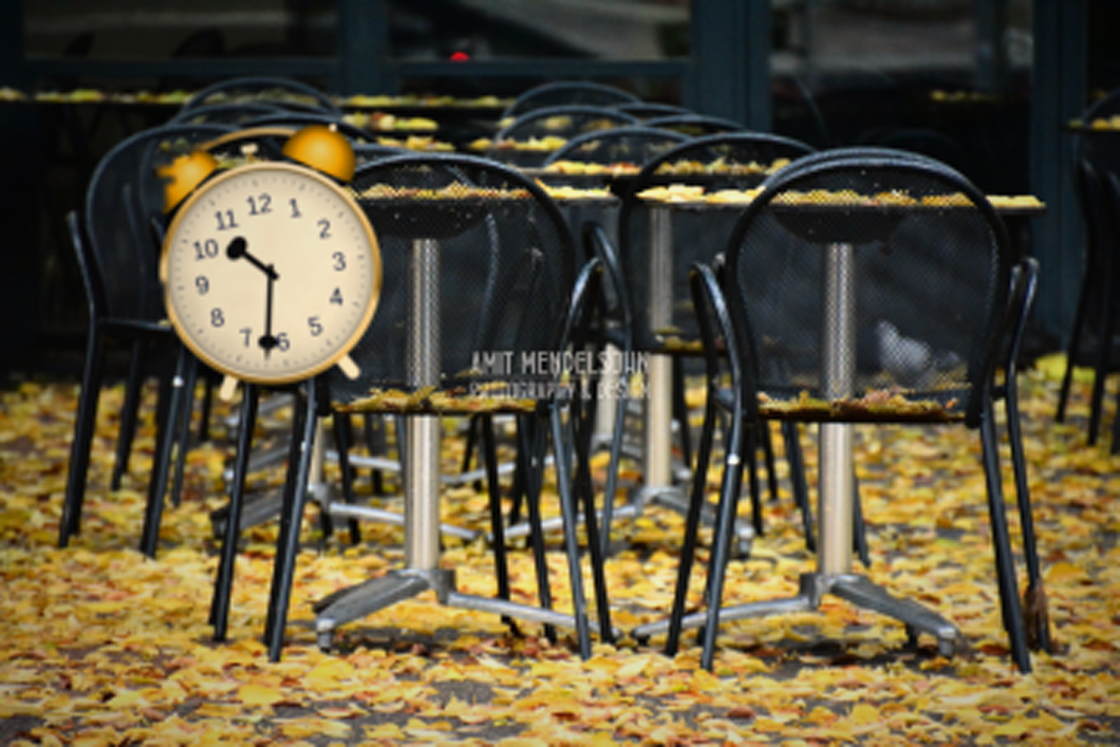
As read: 10:32
